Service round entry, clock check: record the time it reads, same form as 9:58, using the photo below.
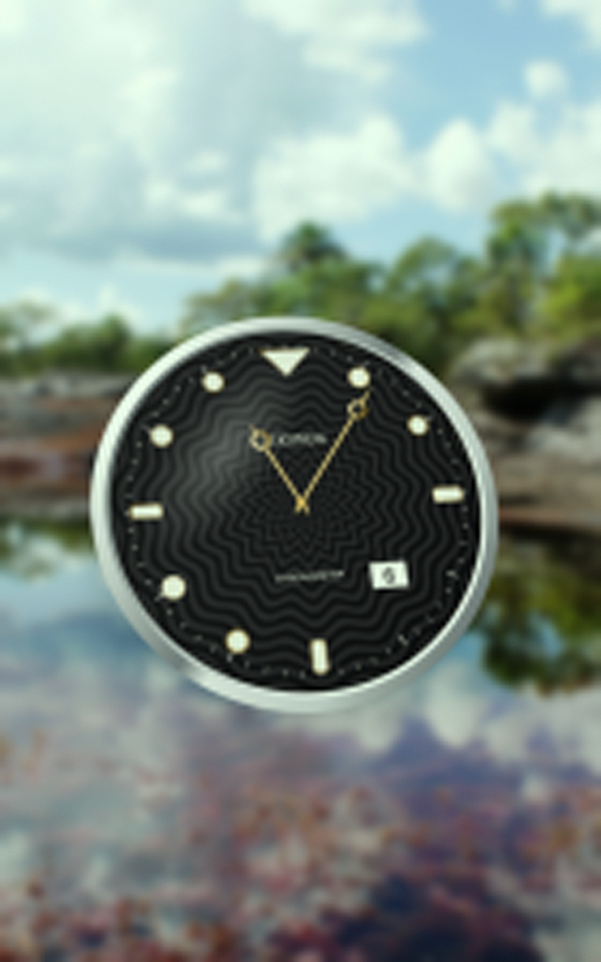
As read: 11:06
